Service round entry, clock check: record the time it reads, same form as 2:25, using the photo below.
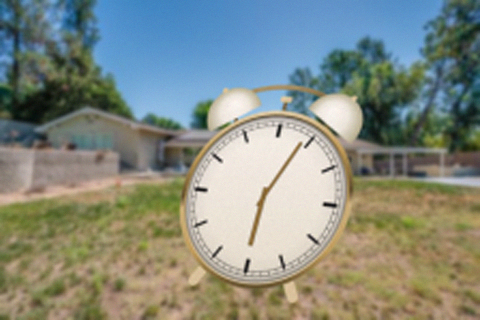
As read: 6:04
